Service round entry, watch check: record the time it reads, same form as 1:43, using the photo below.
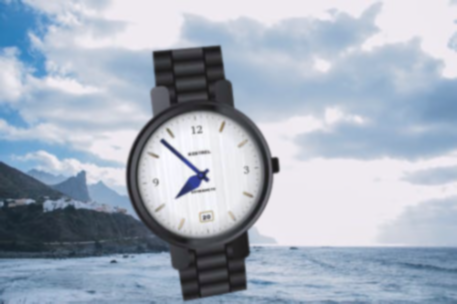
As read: 7:53
